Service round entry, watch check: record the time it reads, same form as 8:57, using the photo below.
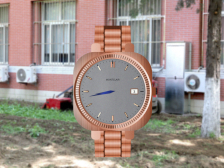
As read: 8:43
